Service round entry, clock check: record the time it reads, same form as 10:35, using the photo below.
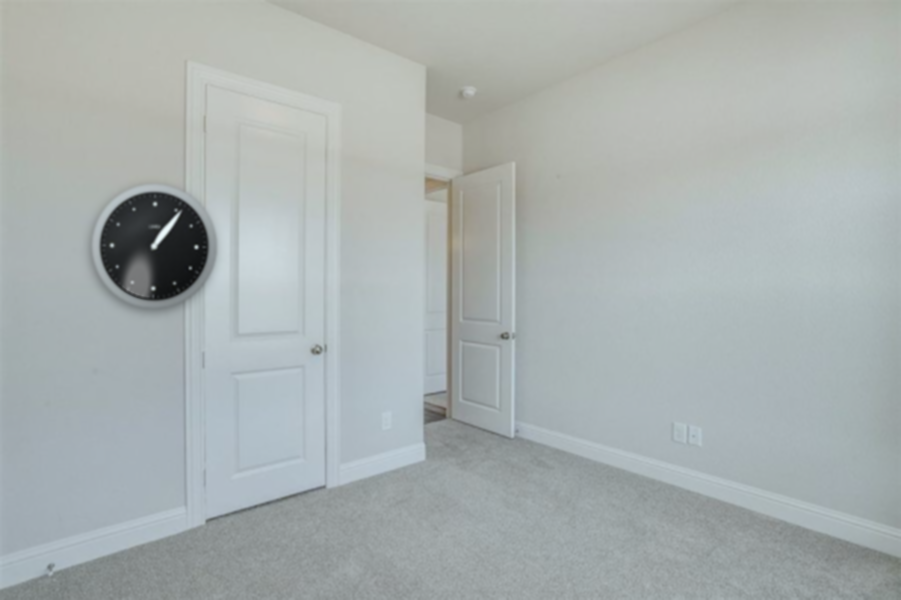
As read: 1:06
